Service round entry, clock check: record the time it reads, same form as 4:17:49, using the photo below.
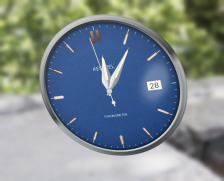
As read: 12:05:59
